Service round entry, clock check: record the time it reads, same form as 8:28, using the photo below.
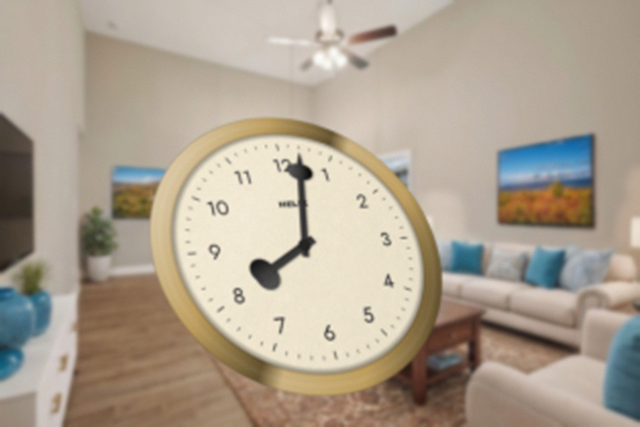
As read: 8:02
